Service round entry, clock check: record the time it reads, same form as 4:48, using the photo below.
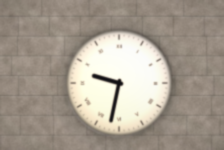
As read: 9:32
